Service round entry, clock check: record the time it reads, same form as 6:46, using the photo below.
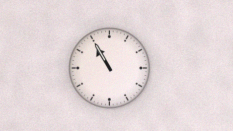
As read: 10:55
